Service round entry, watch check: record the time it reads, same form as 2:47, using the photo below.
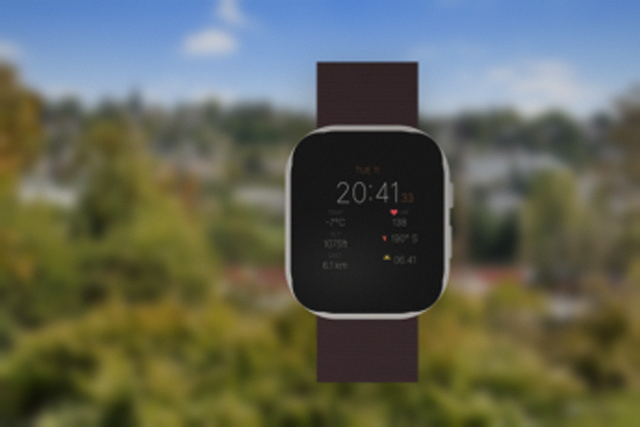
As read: 20:41
